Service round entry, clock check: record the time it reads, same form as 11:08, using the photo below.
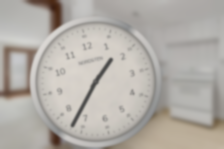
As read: 1:37
